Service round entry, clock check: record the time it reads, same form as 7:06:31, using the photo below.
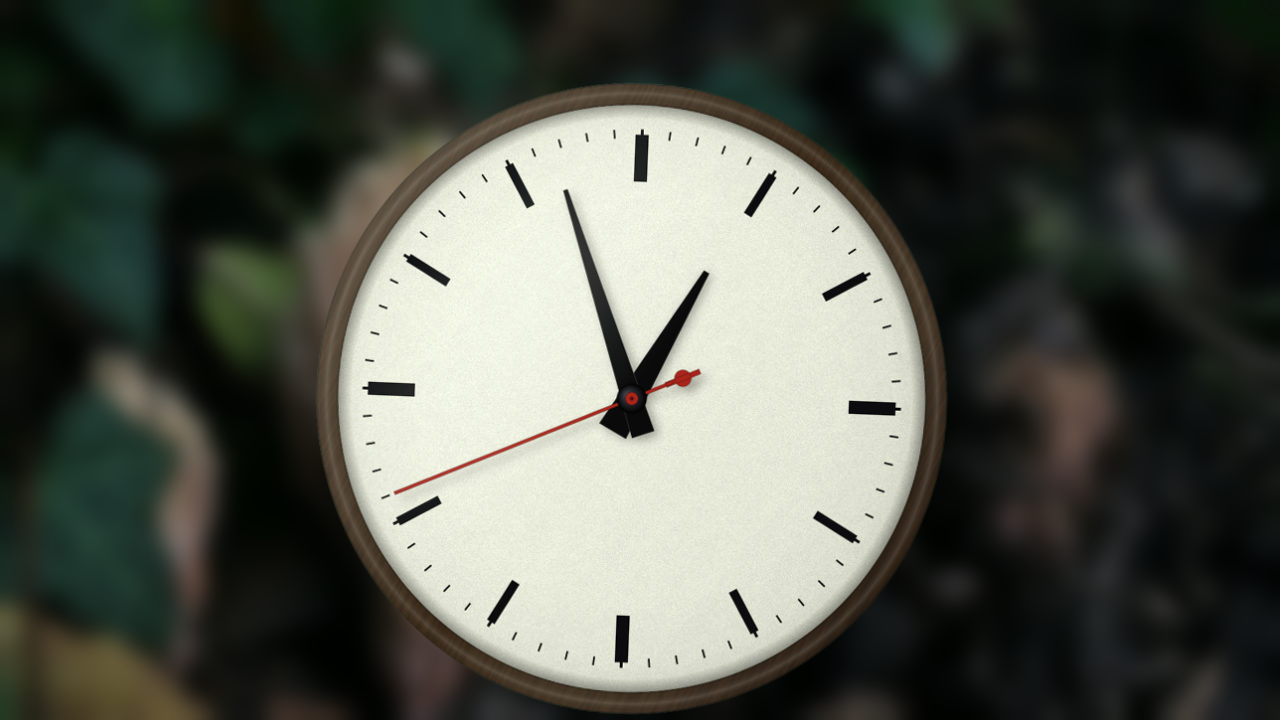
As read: 12:56:41
